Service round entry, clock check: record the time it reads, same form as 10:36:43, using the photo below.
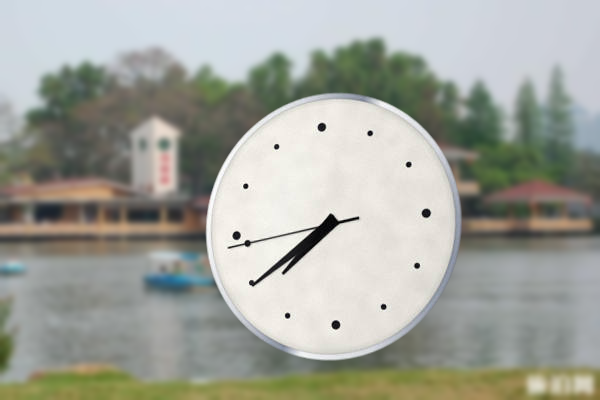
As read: 7:39:44
